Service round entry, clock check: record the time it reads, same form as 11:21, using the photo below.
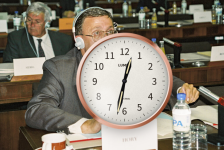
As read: 12:32
